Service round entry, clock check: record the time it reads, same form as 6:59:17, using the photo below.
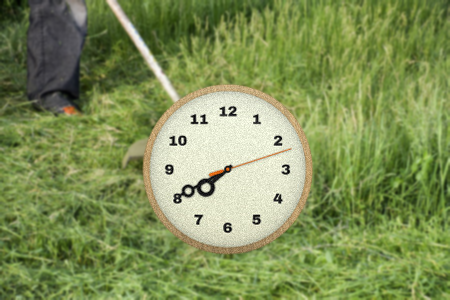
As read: 7:40:12
